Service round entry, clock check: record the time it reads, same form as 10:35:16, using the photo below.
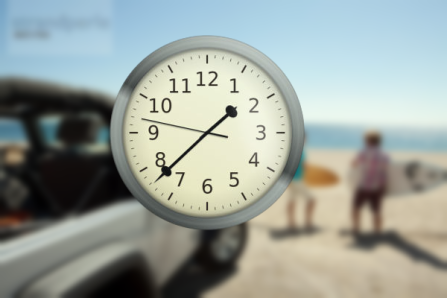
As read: 1:37:47
